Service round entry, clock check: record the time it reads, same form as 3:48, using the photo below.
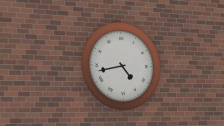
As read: 4:43
